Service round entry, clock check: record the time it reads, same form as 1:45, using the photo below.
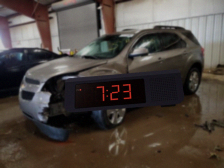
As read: 7:23
